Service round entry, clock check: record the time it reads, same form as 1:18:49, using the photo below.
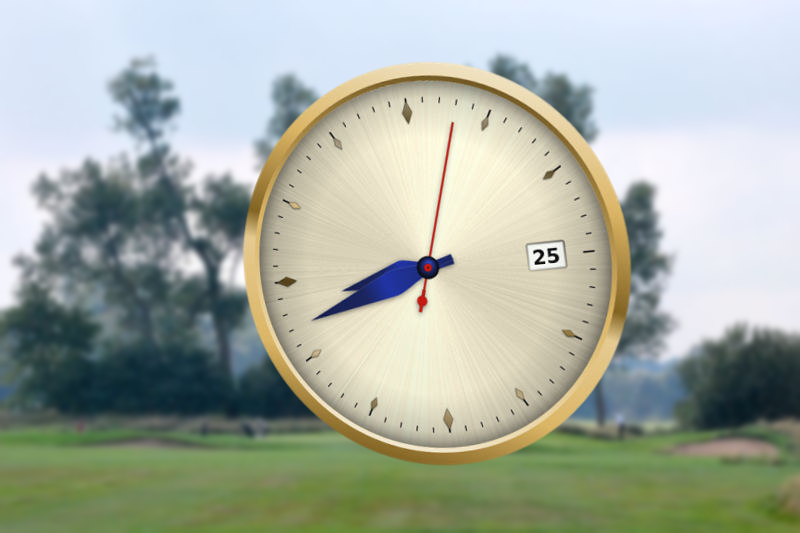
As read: 8:42:03
